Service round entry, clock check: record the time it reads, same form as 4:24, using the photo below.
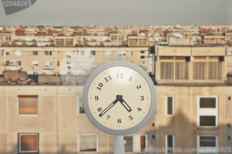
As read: 4:38
